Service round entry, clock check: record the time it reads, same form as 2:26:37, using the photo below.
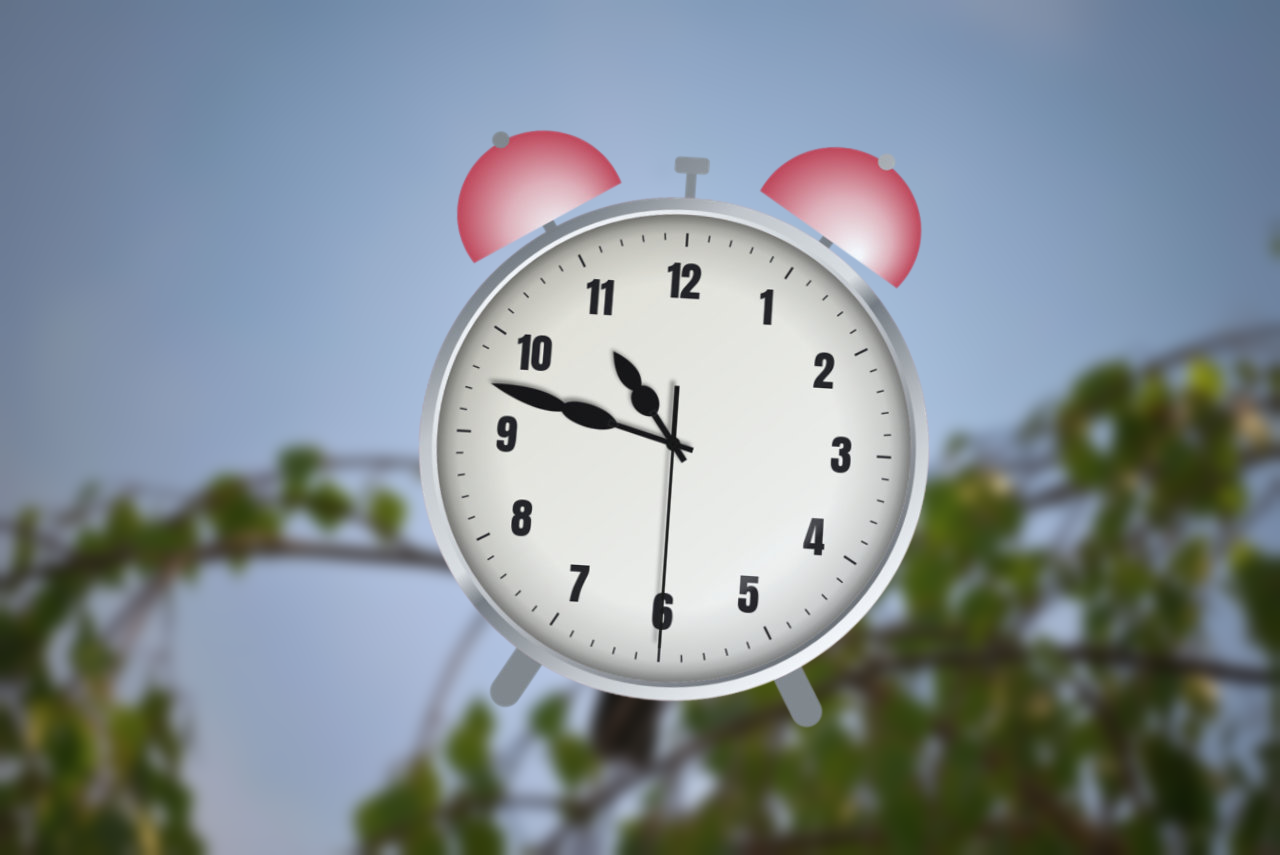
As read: 10:47:30
